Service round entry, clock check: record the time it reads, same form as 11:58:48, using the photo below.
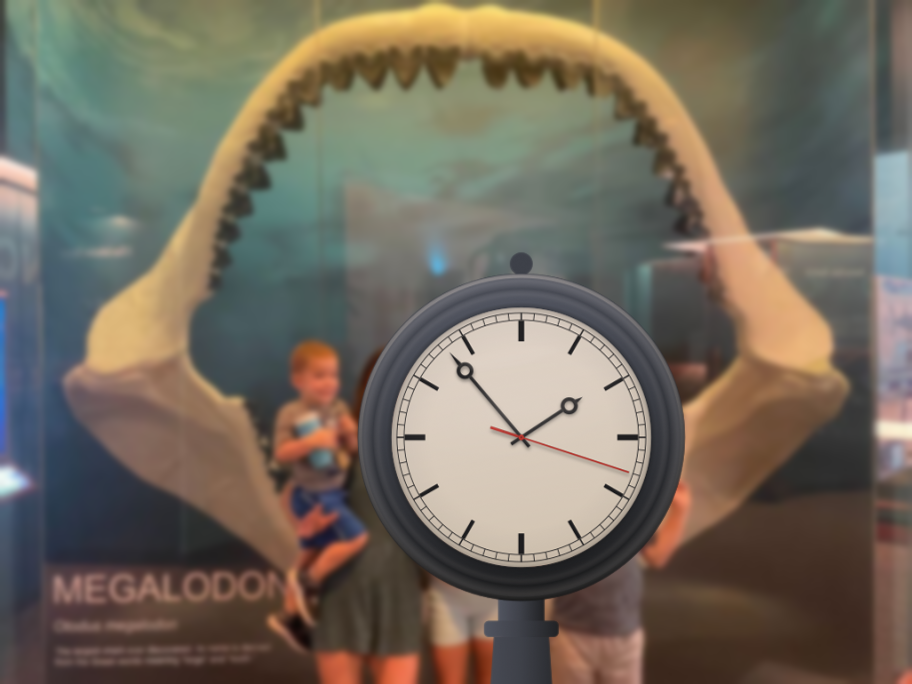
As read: 1:53:18
